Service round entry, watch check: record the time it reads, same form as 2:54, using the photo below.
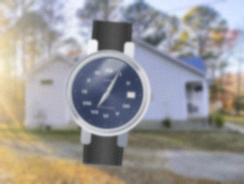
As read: 7:04
